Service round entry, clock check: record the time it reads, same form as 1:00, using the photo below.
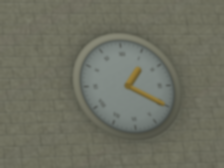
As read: 1:20
